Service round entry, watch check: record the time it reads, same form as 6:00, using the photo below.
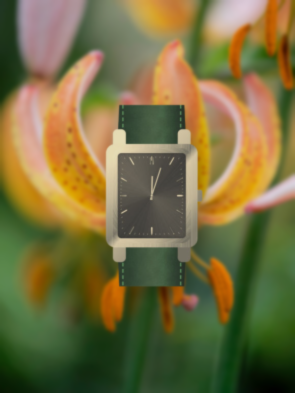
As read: 12:03
